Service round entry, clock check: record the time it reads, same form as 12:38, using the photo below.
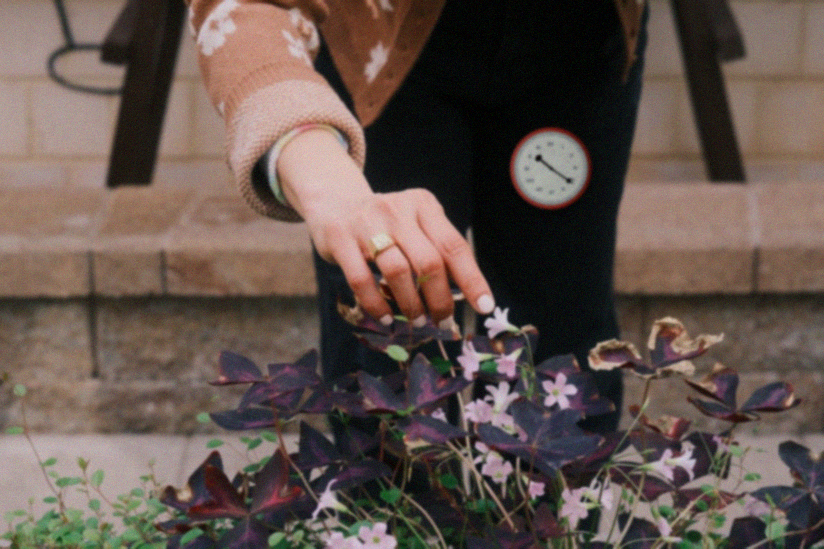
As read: 10:21
